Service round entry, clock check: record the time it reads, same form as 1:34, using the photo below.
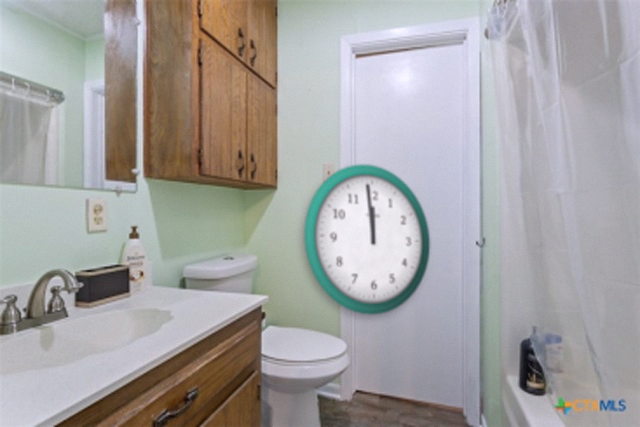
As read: 11:59
